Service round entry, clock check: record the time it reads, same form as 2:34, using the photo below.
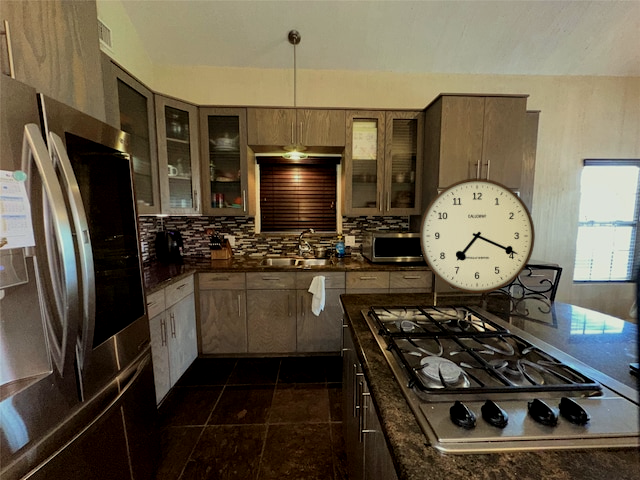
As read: 7:19
